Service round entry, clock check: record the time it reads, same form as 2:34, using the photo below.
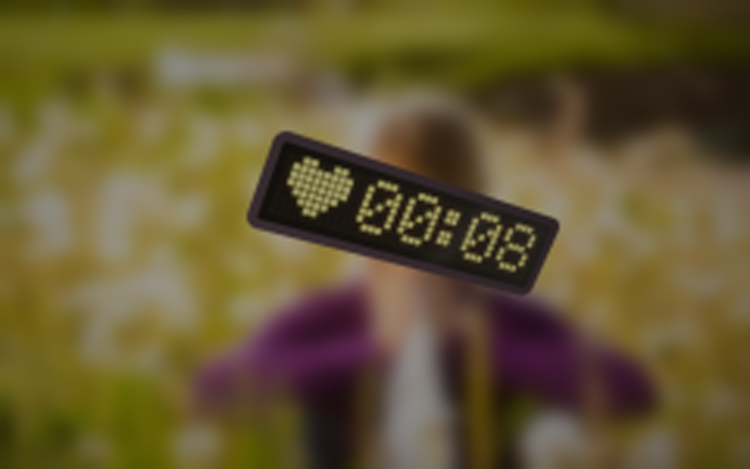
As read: 0:08
